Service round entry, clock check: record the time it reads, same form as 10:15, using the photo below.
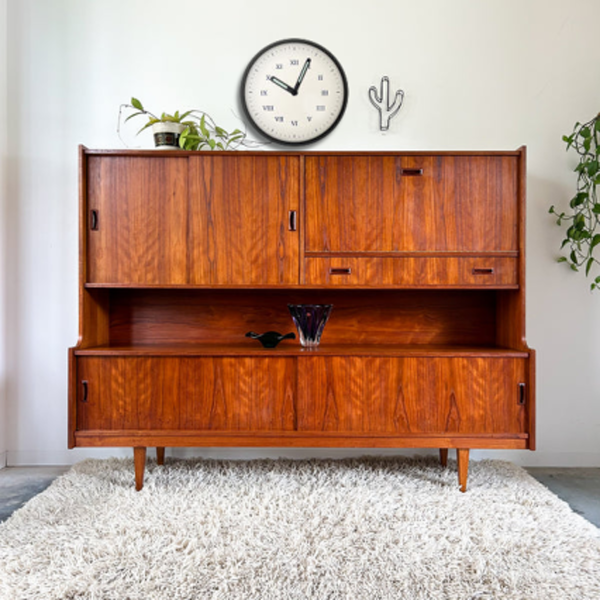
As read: 10:04
